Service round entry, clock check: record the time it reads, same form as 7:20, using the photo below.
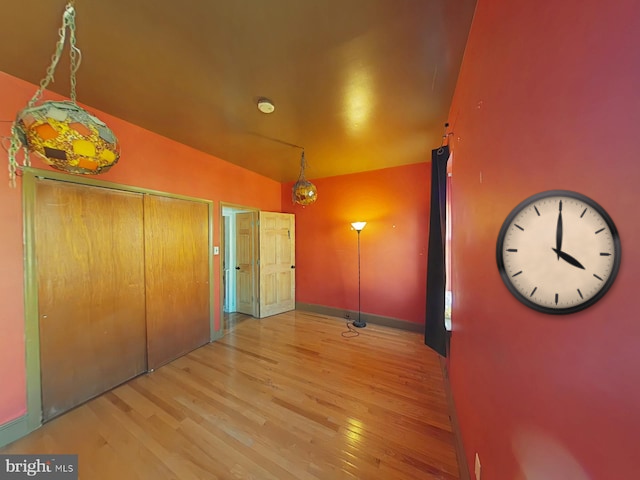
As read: 4:00
